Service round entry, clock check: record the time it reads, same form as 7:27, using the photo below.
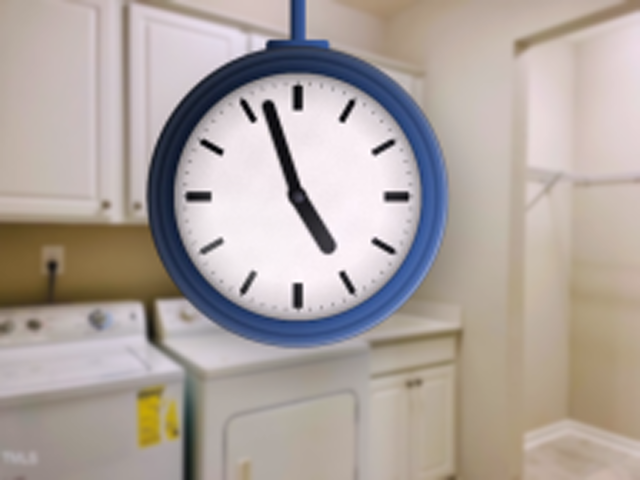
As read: 4:57
